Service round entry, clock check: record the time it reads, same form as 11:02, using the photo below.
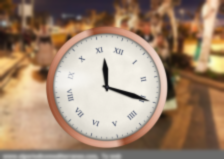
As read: 11:15
